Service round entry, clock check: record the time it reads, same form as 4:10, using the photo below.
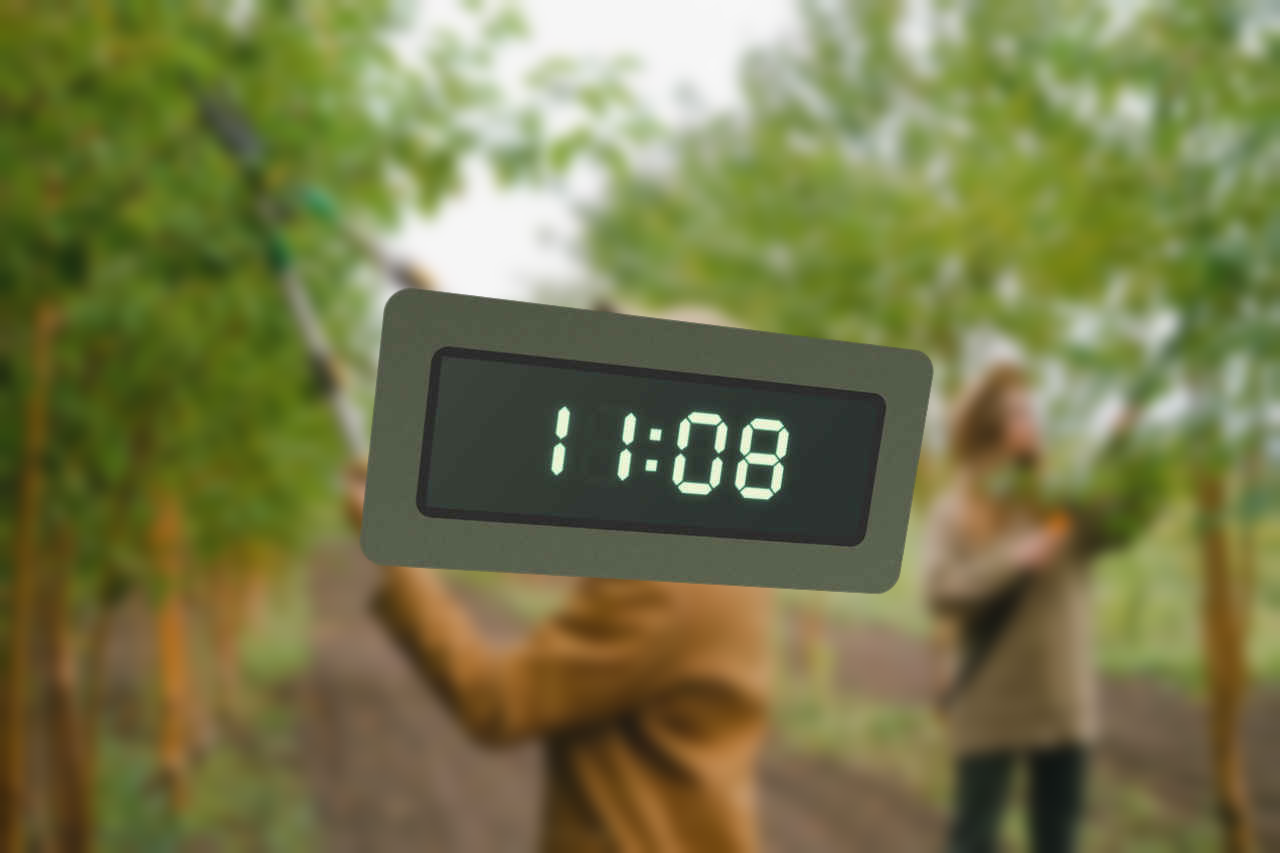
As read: 11:08
